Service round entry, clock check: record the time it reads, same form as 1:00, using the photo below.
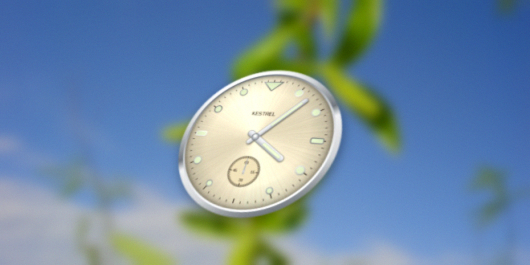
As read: 4:07
